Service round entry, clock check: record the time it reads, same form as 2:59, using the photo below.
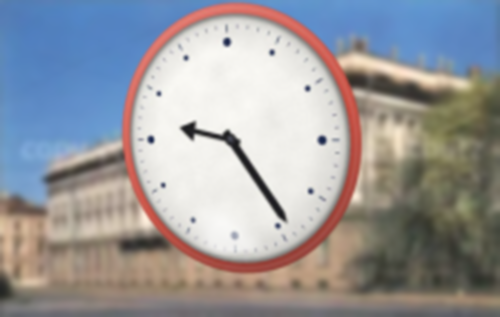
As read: 9:24
